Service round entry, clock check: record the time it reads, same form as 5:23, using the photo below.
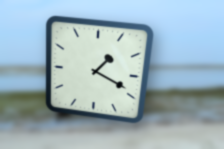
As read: 1:19
